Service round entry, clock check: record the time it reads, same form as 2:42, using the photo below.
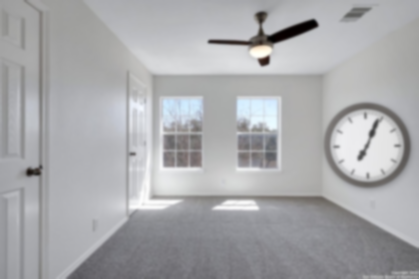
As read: 7:04
